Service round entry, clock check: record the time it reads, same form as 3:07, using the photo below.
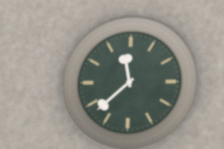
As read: 11:38
